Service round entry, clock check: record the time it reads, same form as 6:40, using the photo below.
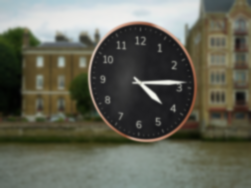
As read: 4:14
